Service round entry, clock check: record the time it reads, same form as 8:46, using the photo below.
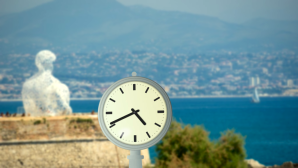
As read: 4:41
